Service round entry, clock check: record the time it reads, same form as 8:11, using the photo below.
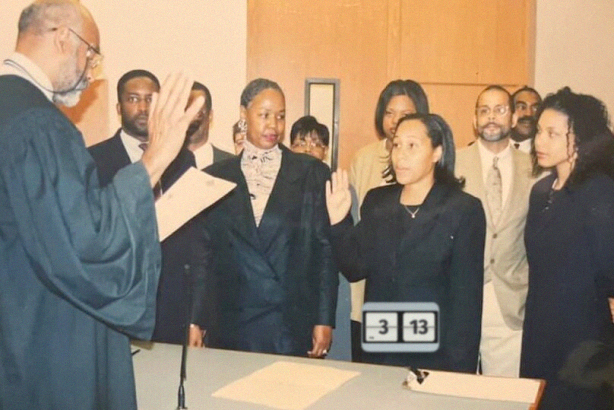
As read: 3:13
